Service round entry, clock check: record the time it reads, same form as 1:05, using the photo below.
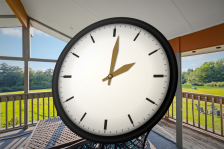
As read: 2:01
